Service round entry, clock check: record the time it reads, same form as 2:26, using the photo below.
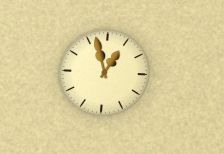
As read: 12:57
